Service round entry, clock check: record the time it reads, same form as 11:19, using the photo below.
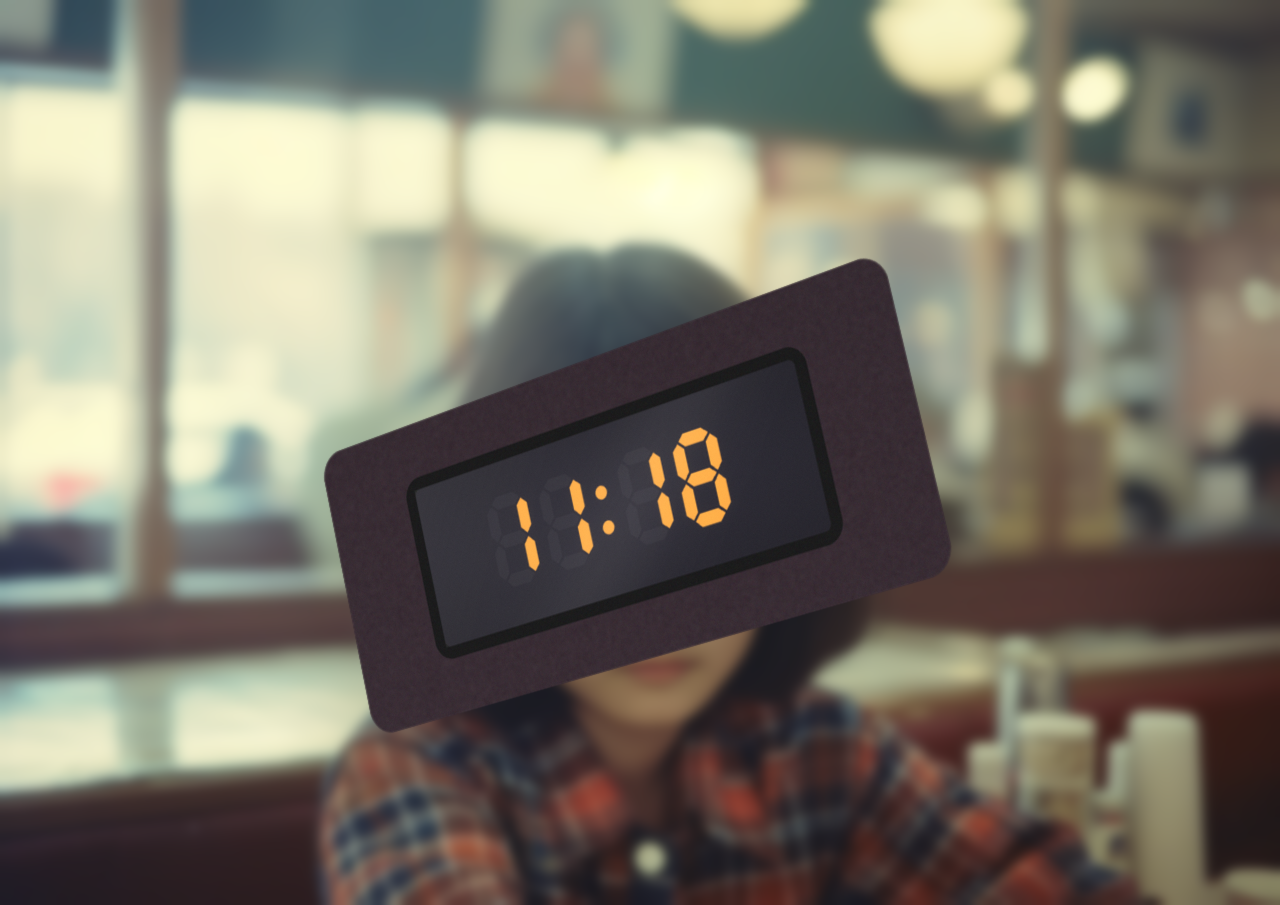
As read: 11:18
